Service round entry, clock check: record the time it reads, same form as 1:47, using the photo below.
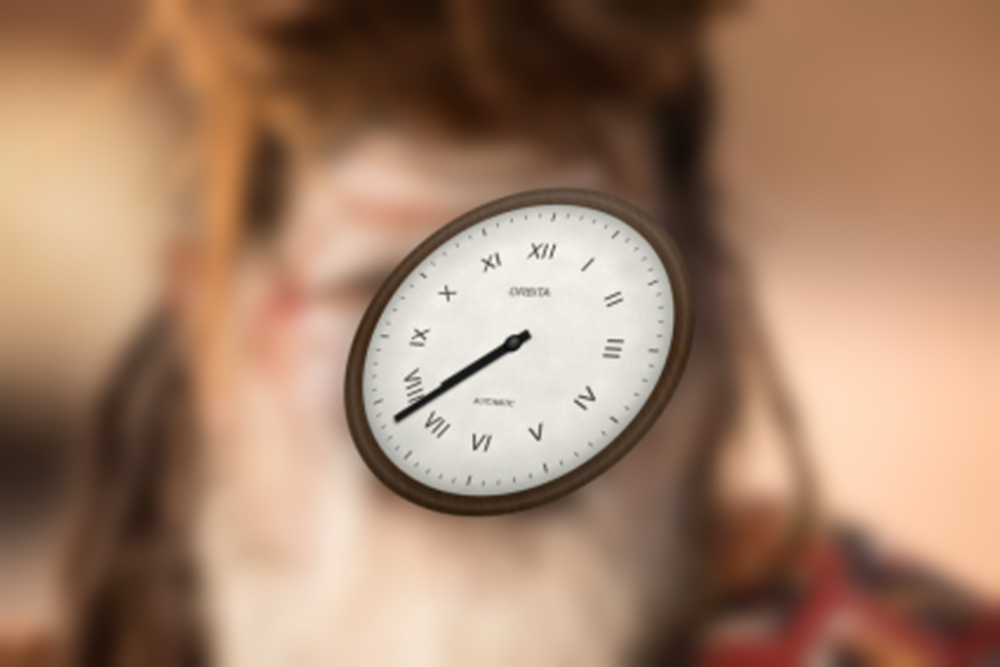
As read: 7:38
